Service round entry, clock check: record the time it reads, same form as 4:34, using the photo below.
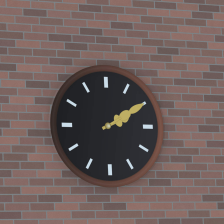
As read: 2:10
